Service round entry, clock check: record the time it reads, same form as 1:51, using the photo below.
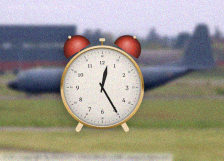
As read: 12:25
